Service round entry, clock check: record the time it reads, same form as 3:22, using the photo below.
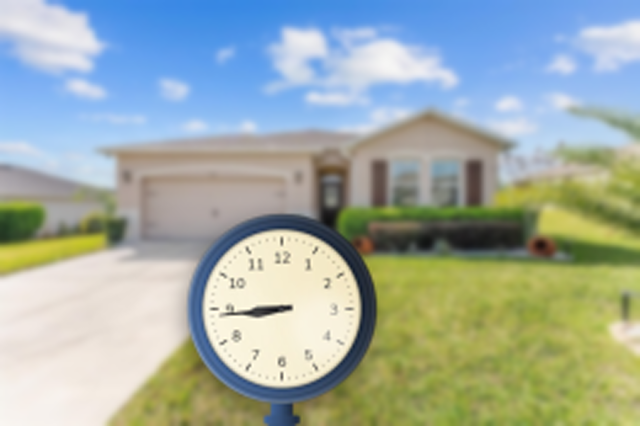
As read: 8:44
